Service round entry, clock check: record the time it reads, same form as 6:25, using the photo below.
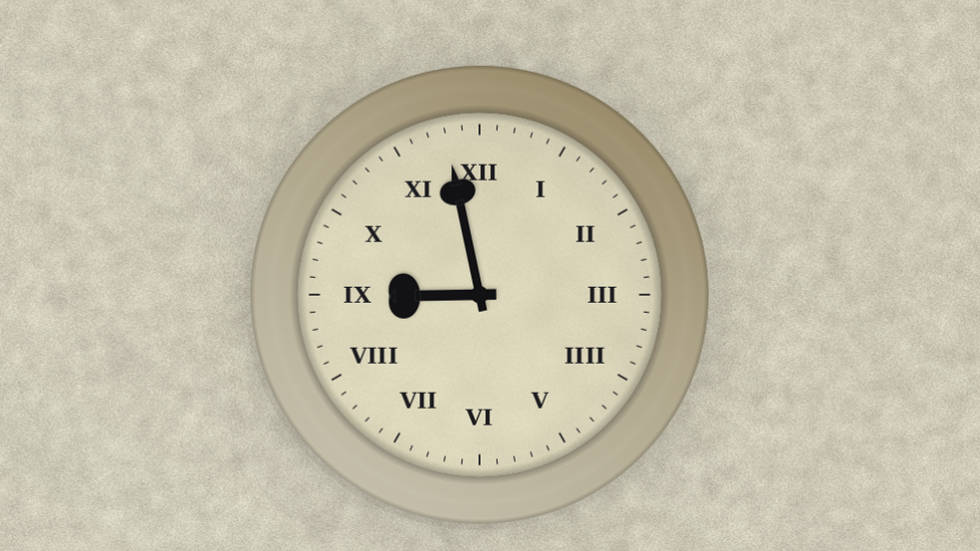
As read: 8:58
